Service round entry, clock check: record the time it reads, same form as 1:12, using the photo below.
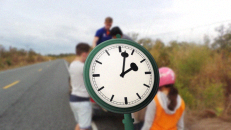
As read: 2:02
